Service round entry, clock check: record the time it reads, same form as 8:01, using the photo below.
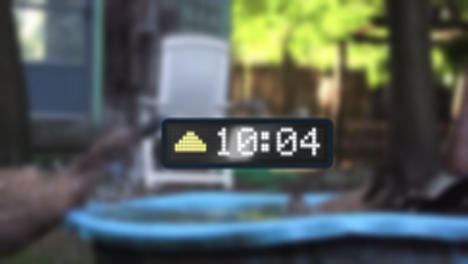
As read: 10:04
